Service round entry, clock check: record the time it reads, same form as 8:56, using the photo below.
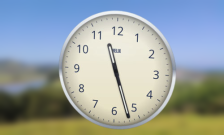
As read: 11:27
